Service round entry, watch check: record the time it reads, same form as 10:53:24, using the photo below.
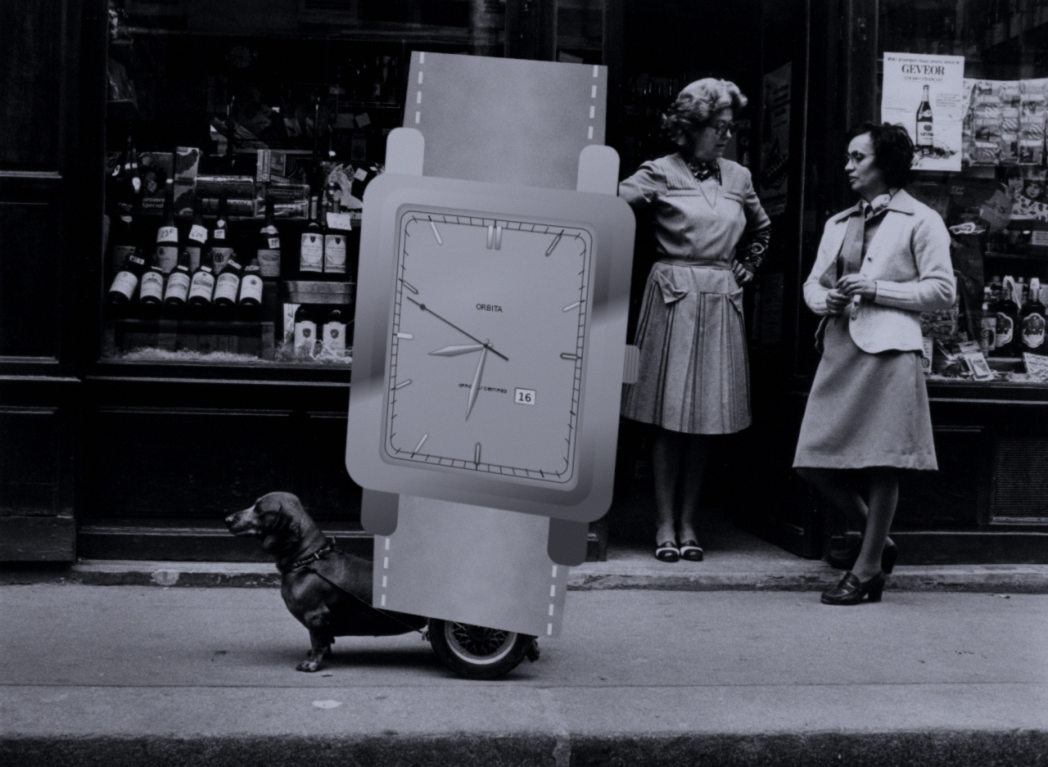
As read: 8:31:49
